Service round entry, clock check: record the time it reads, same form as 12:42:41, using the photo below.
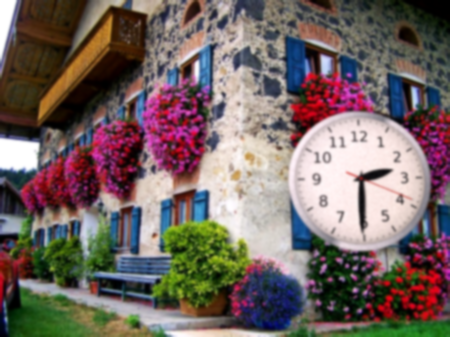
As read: 2:30:19
